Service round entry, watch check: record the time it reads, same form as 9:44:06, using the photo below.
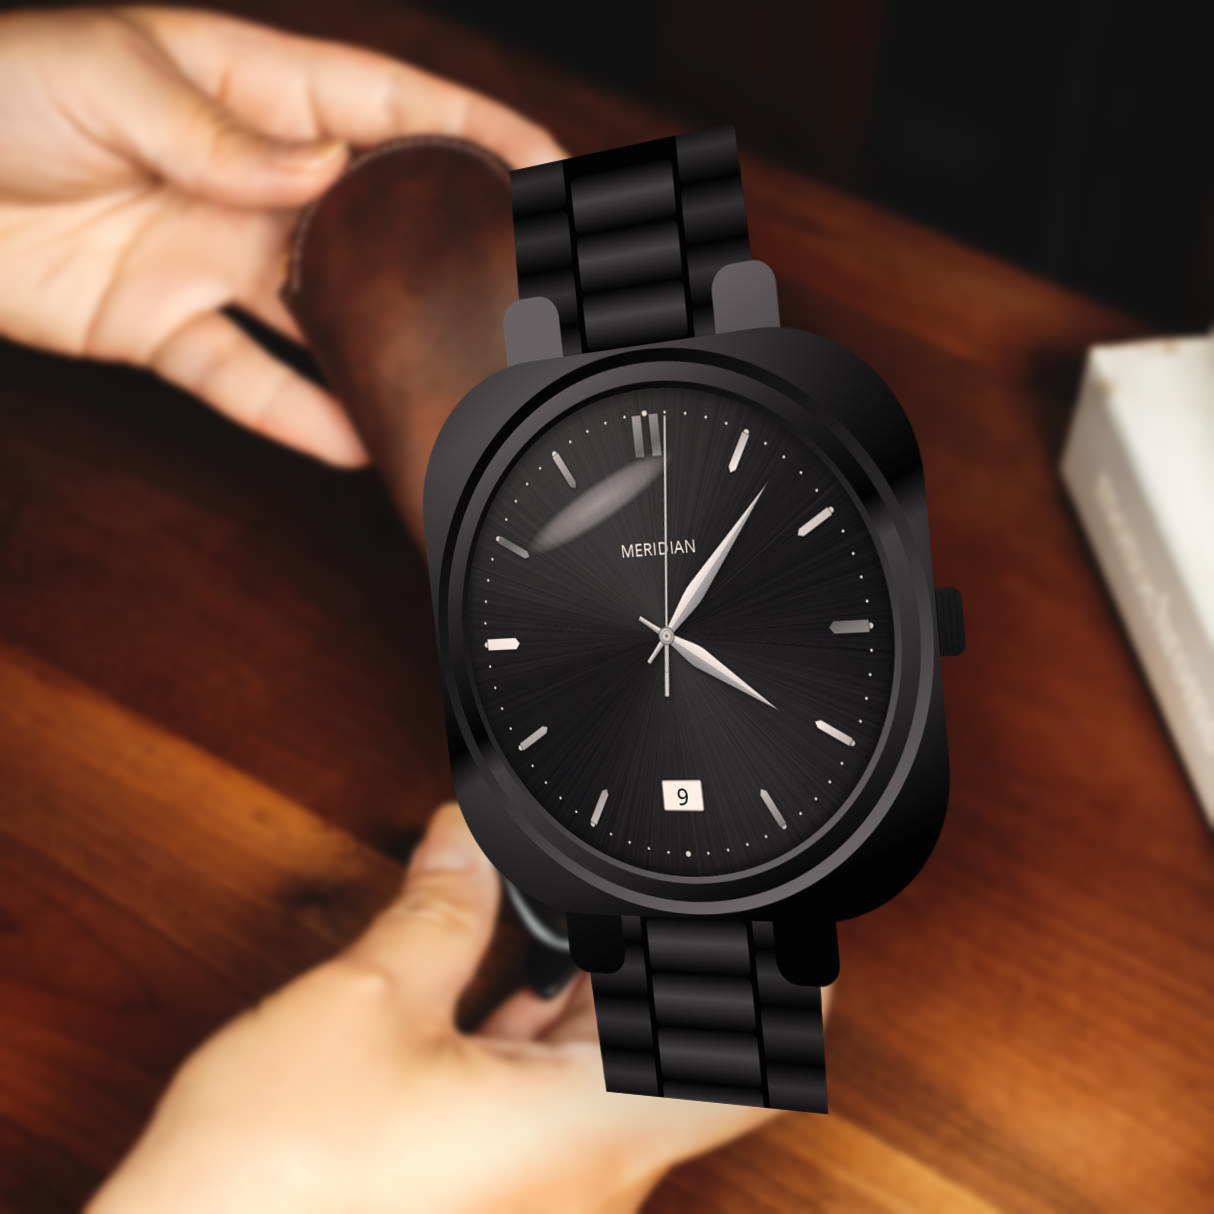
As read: 4:07:01
